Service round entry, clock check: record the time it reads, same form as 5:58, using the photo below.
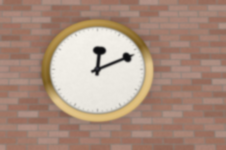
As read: 12:11
